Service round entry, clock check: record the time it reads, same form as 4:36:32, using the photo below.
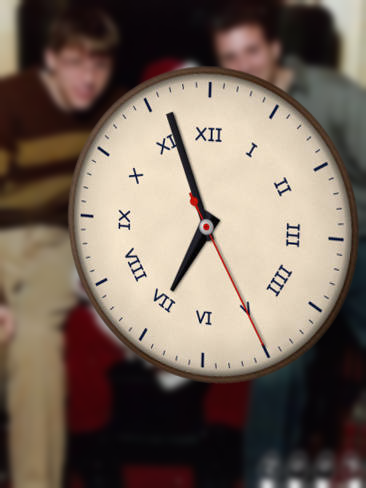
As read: 6:56:25
